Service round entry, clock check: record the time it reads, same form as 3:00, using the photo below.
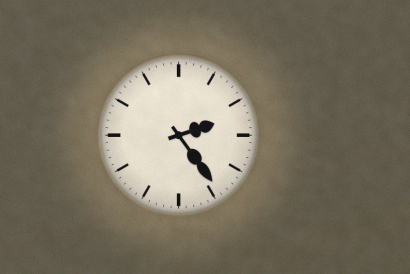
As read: 2:24
